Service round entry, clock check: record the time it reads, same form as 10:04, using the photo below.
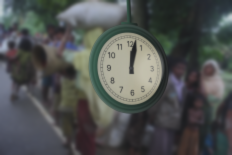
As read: 12:02
